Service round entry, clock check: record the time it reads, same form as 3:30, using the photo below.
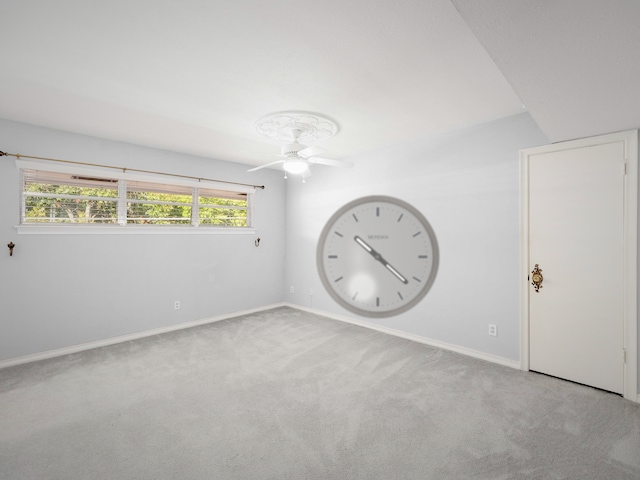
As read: 10:22
